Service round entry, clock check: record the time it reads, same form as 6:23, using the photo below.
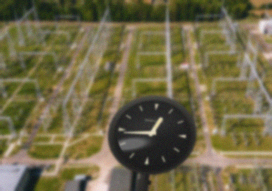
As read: 12:44
